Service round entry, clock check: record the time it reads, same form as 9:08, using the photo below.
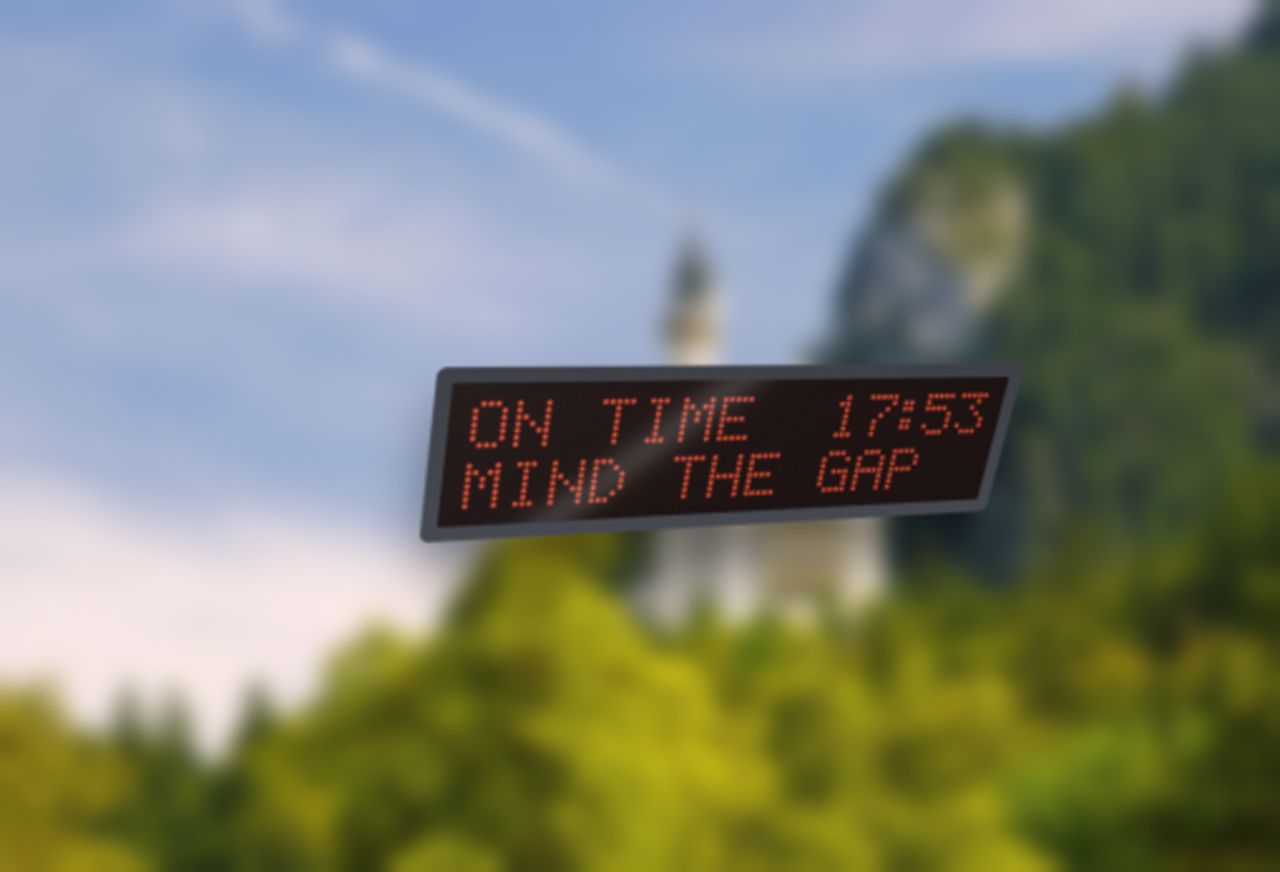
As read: 17:53
